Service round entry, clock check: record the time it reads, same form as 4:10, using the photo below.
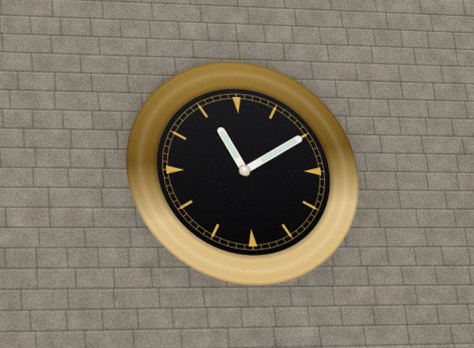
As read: 11:10
